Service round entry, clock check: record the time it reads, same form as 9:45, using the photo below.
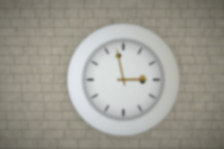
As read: 2:58
